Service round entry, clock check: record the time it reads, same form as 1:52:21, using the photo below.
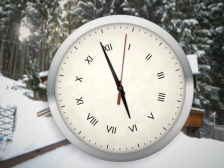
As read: 5:59:04
